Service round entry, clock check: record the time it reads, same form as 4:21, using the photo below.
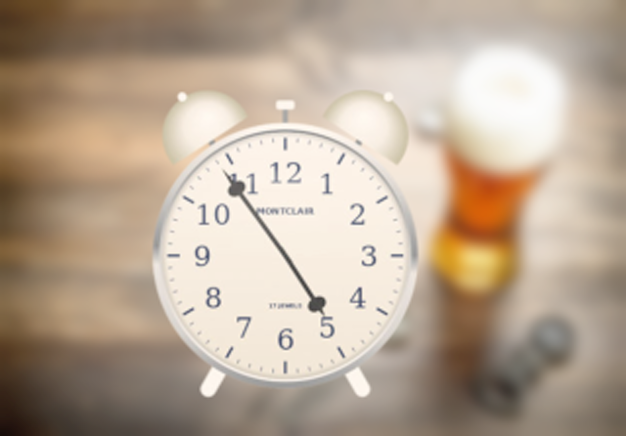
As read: 4:54
